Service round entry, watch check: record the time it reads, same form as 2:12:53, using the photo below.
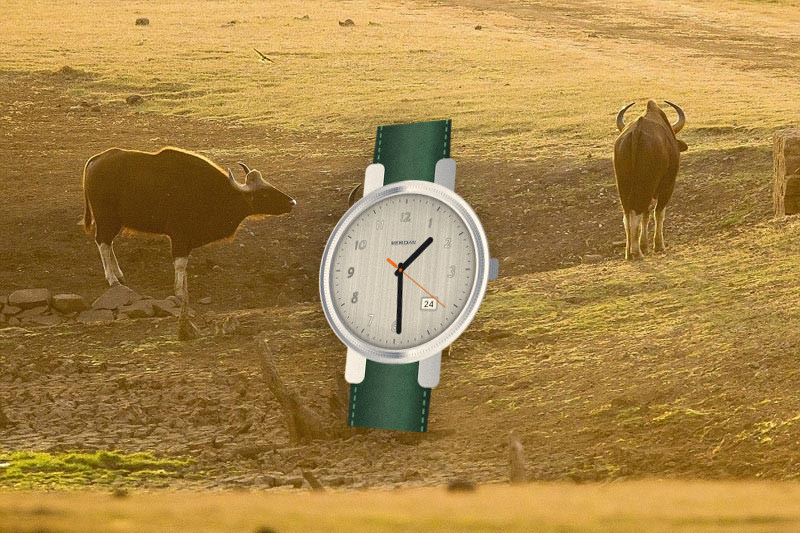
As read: 1:29:21
